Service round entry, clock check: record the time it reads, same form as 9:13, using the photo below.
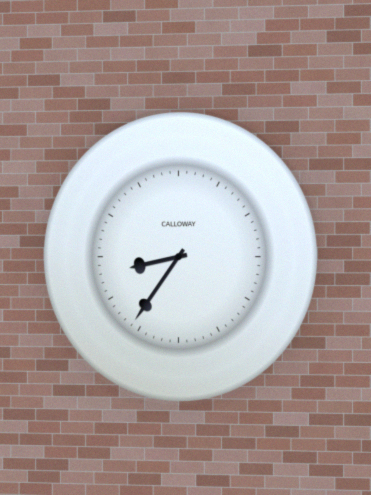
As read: 8:36
